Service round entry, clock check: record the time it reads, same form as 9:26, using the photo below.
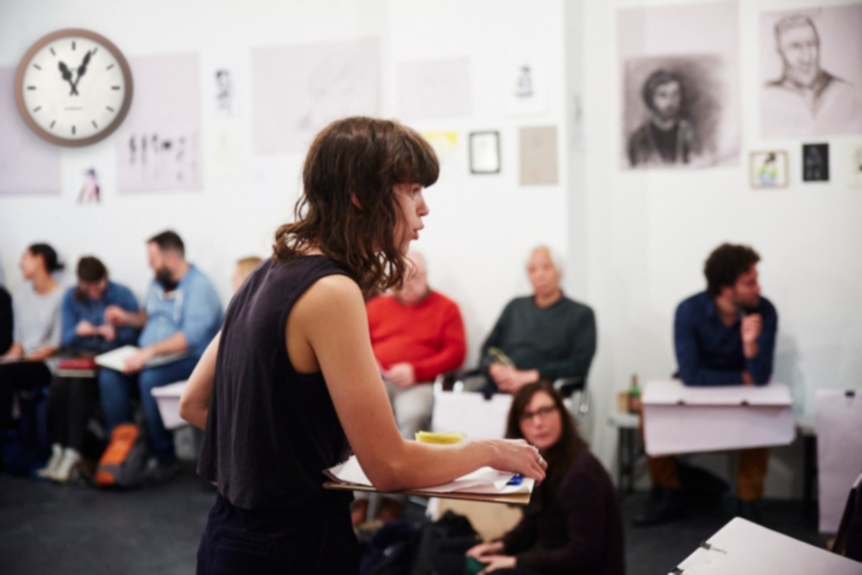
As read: 11:04
